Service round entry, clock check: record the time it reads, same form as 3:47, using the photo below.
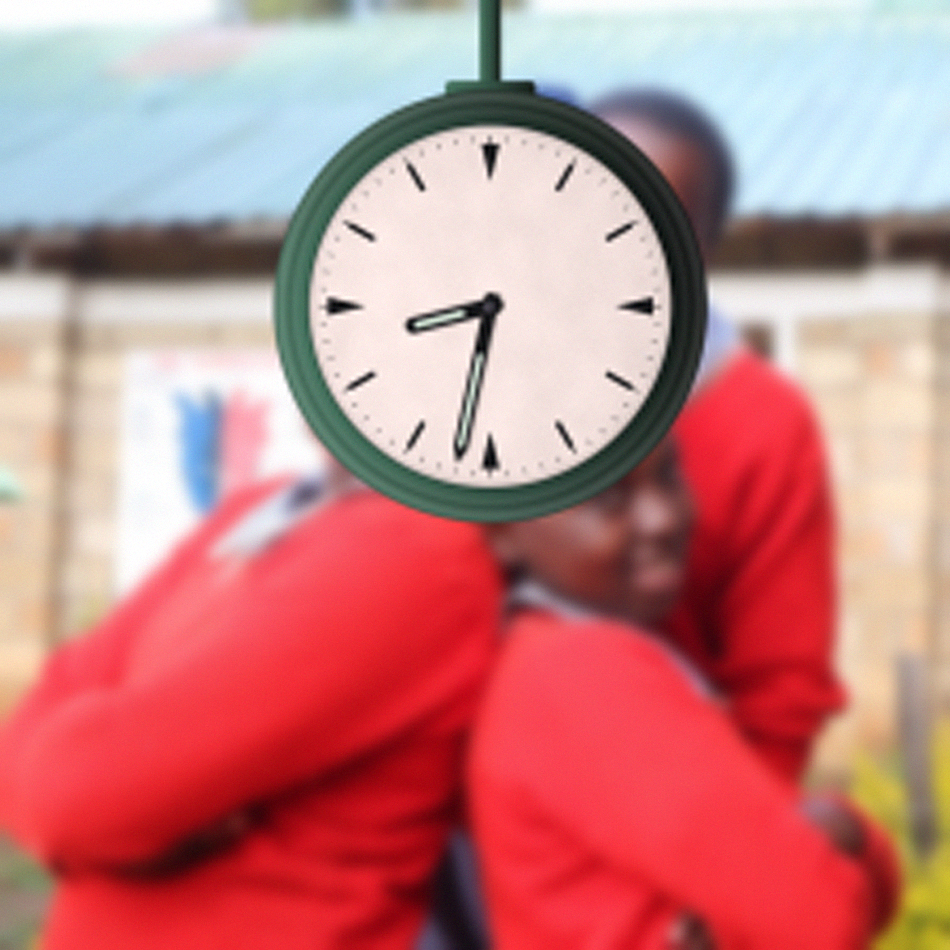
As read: 8:32
